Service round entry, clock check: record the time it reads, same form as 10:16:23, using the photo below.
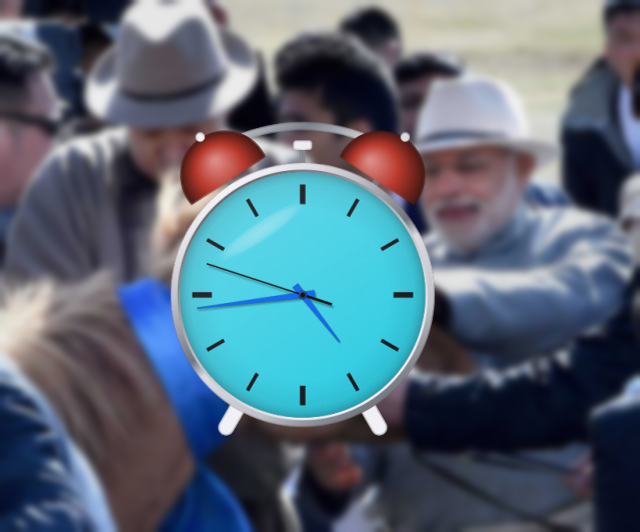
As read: 4:43:48
